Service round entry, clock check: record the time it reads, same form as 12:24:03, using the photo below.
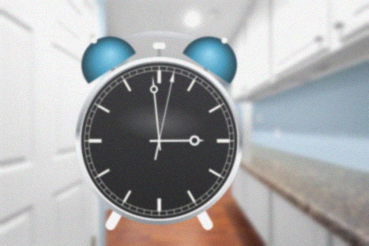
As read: 2:59:02
